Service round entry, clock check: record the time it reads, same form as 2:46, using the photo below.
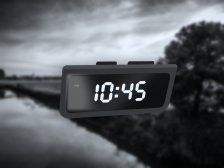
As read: 10:45
